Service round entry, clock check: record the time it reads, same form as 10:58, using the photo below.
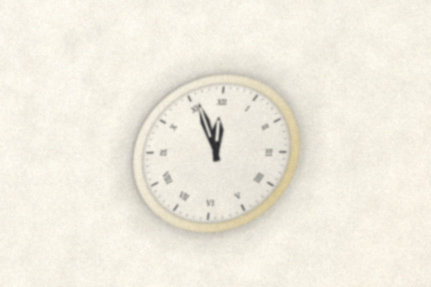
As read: 11:56
